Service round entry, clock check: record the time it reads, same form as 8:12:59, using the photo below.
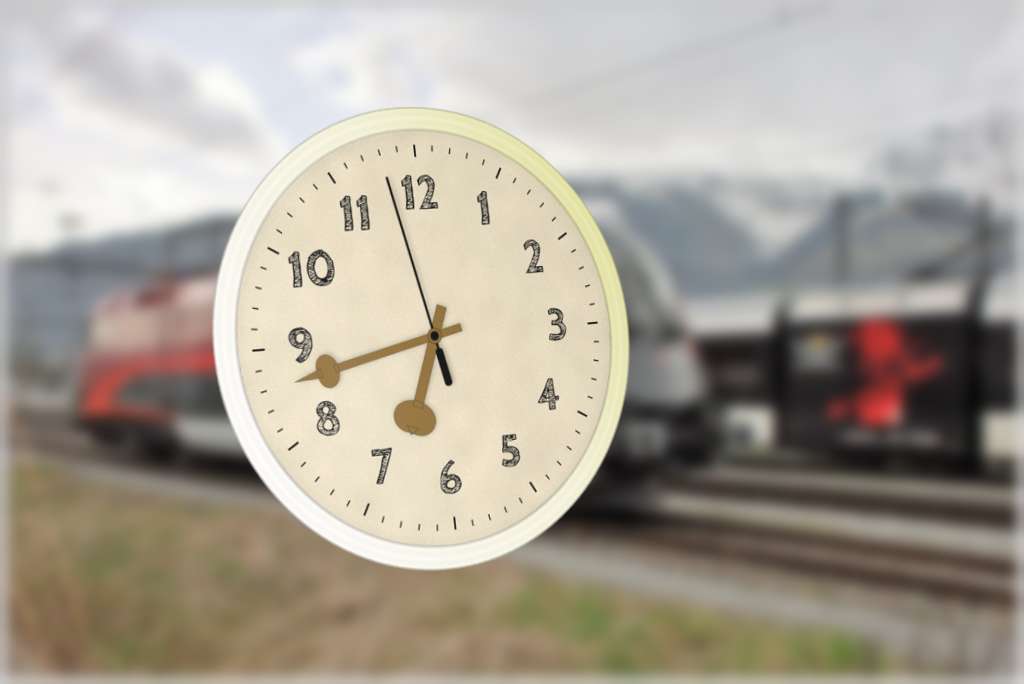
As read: 6:42:58
